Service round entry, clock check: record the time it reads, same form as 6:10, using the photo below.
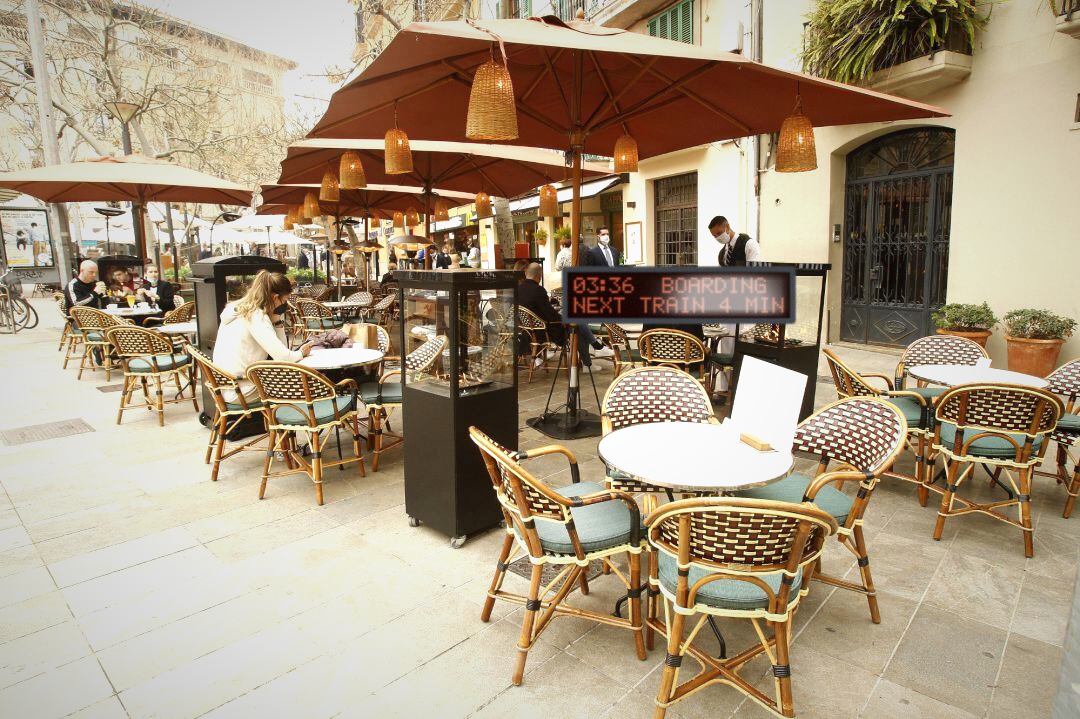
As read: 3:36
